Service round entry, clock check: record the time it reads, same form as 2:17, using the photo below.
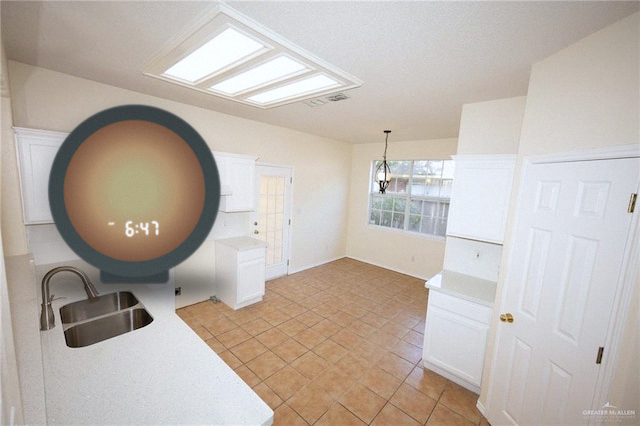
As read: 6:47
